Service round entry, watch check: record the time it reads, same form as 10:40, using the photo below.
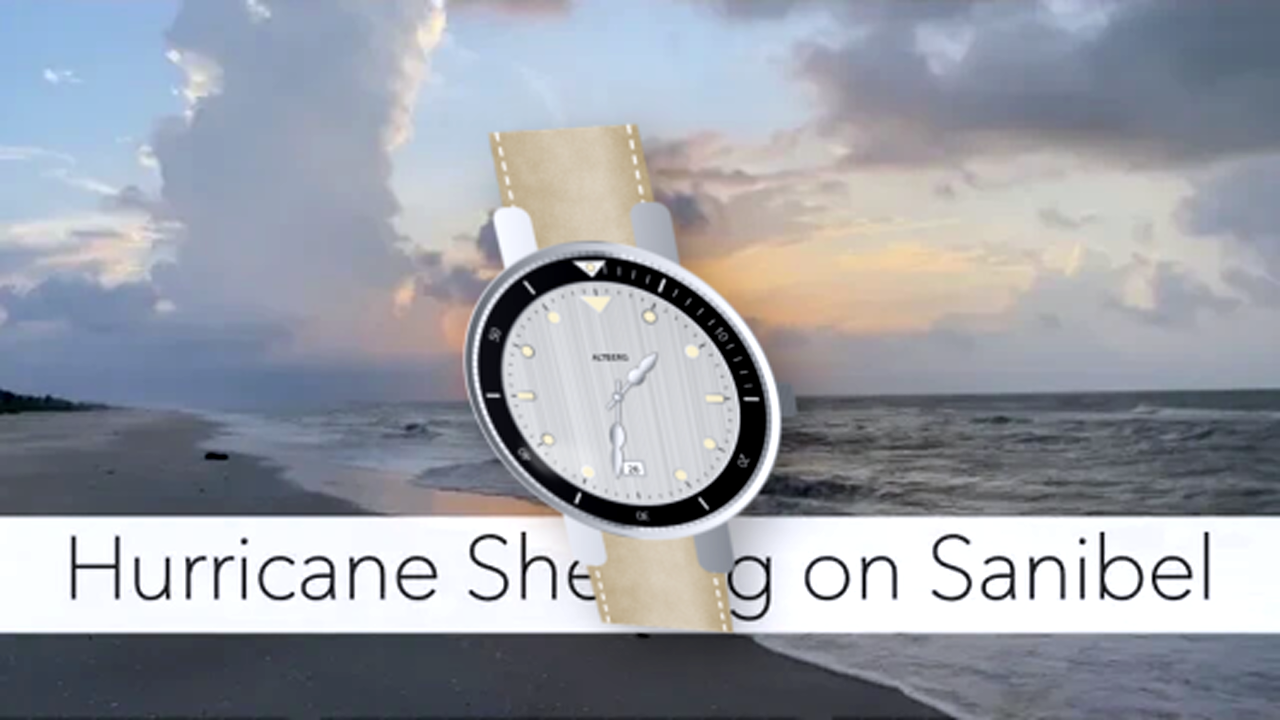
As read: 1:32
